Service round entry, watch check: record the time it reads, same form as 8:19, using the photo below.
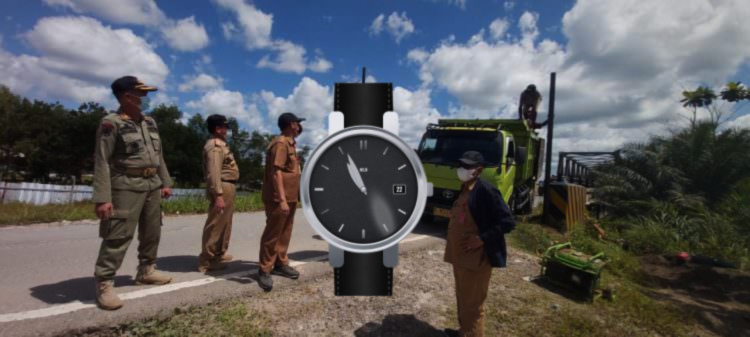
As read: 10:56
